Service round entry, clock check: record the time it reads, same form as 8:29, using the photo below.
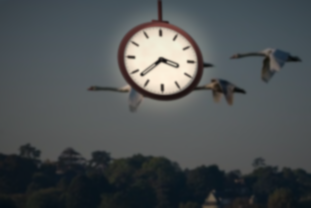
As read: 3:38
